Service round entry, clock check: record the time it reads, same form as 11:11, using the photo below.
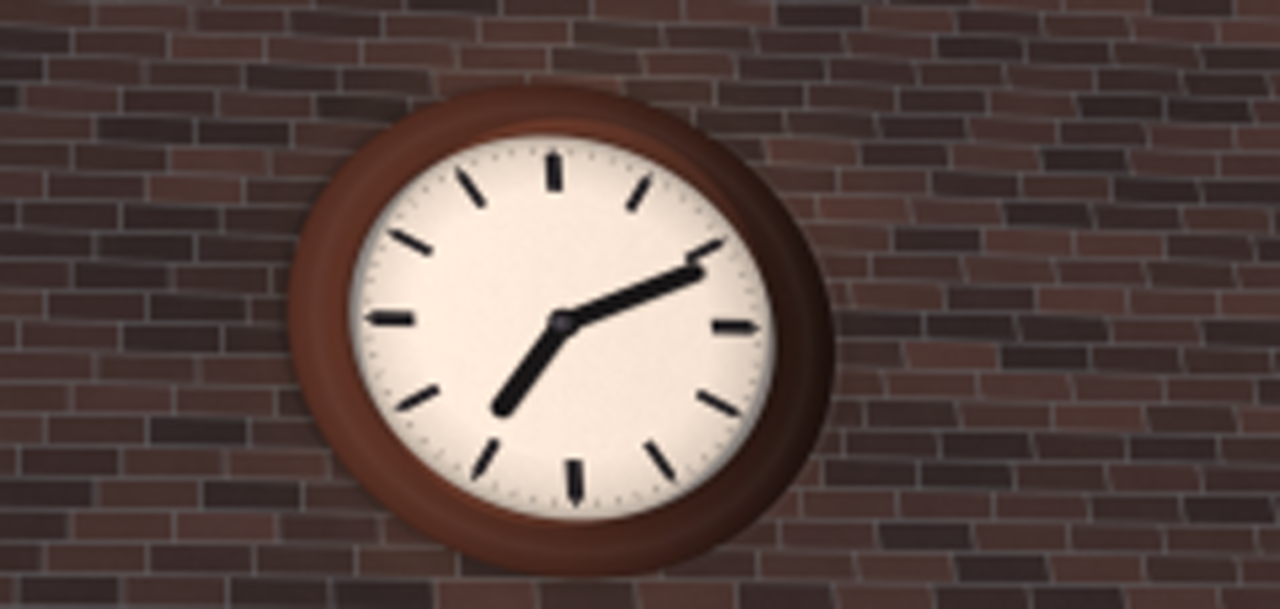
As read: 7:11
